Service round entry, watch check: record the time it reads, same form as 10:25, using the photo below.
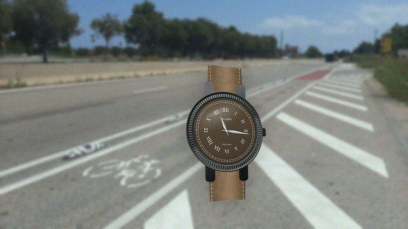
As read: 11:16
